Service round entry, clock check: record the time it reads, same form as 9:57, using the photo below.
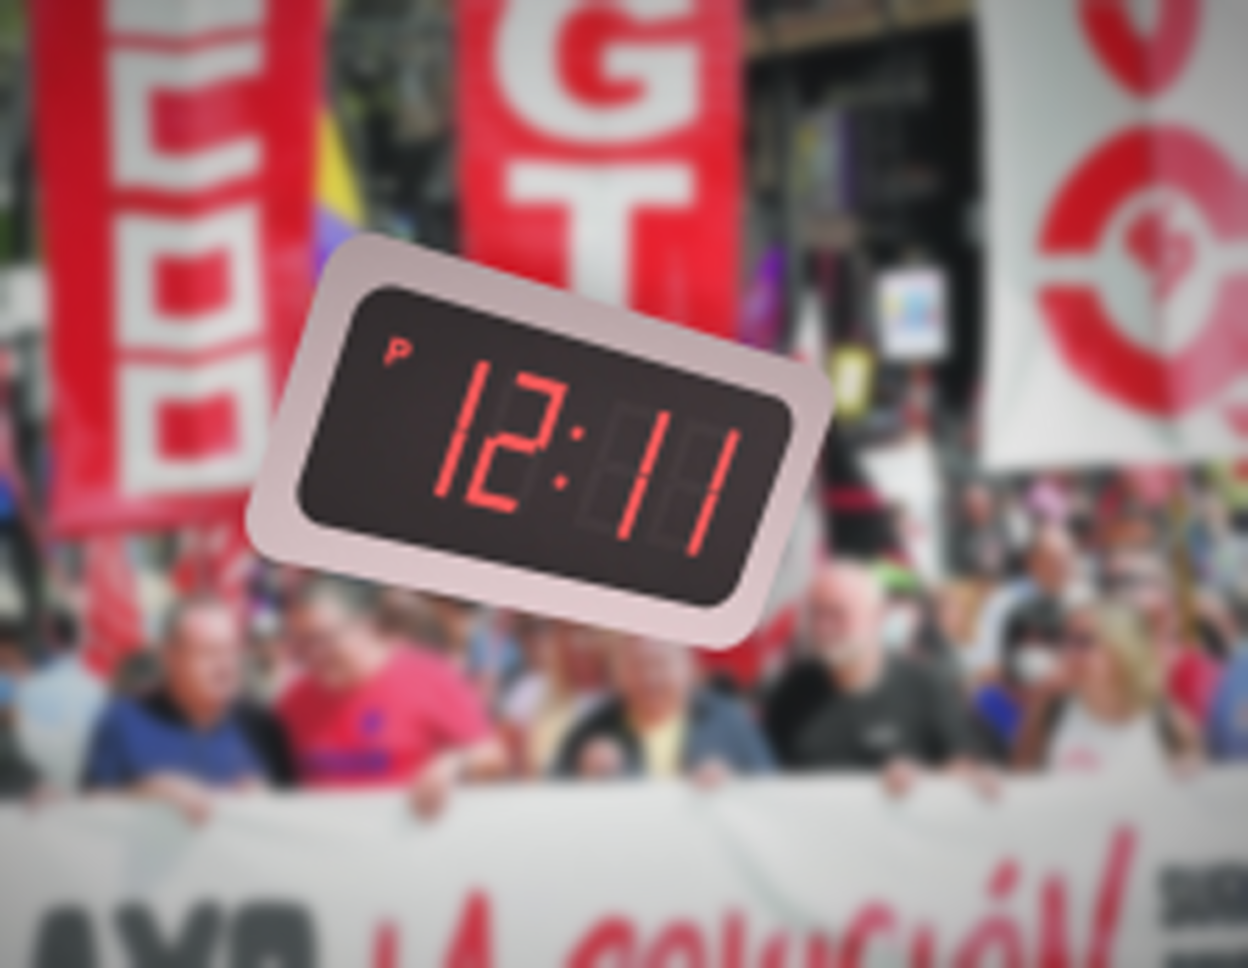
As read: 12:11
